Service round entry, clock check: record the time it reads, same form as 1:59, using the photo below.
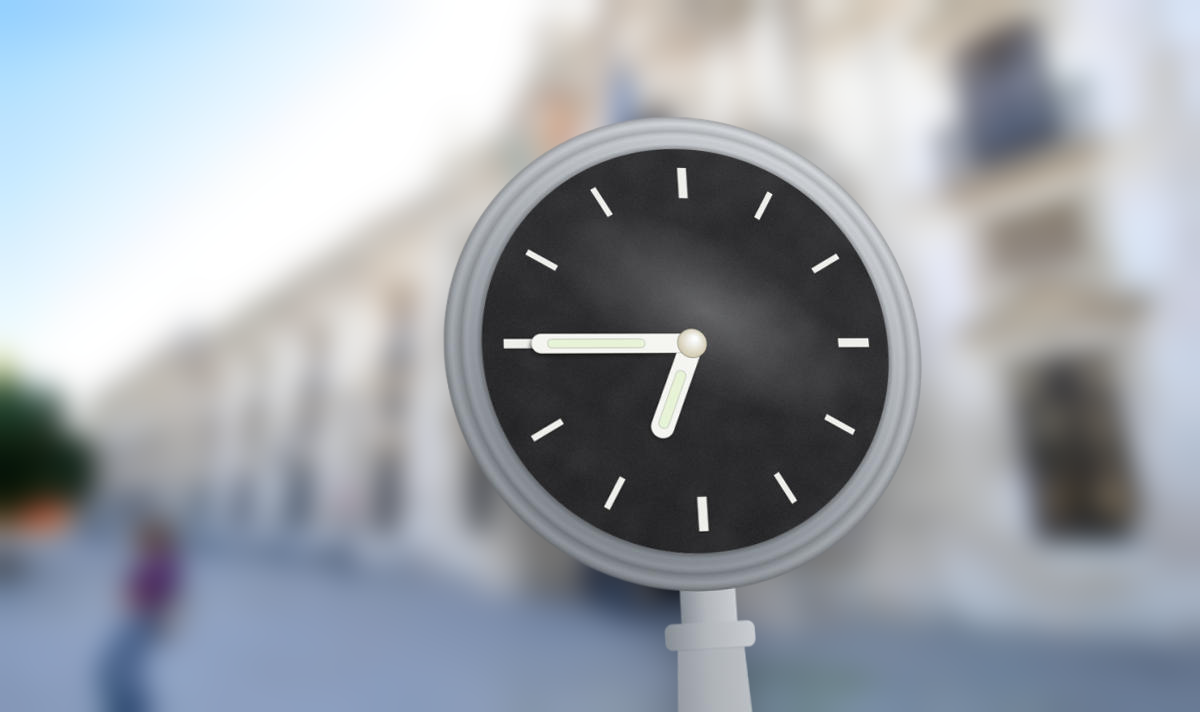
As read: 6:45
